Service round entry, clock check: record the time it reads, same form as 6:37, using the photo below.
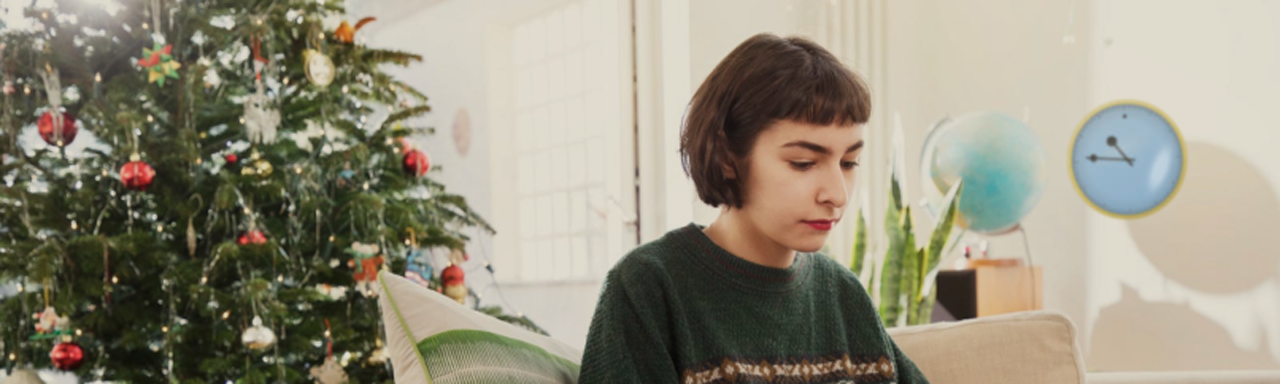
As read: 10:46
